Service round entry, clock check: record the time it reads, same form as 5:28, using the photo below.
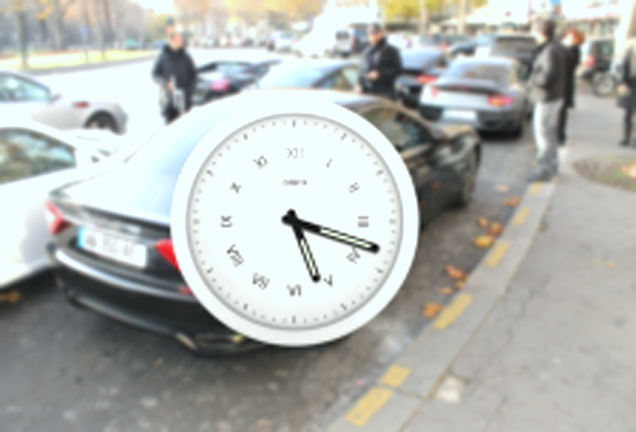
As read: 5:18
